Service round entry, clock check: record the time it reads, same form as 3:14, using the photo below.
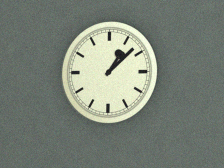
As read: 1:08
